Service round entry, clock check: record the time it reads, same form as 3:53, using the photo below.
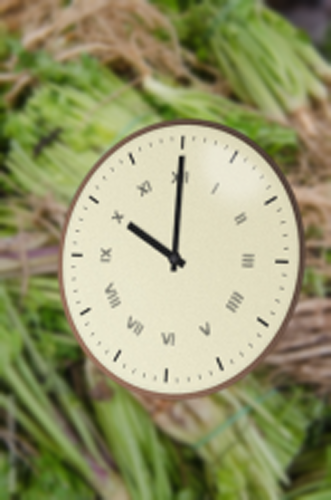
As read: 10:00
